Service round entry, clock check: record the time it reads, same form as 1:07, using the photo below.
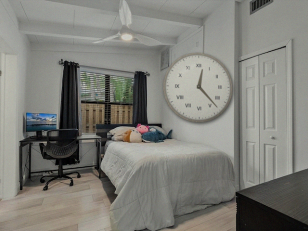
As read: 12:23
